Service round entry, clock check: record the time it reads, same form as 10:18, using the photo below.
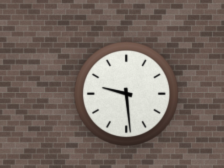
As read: 9:29
